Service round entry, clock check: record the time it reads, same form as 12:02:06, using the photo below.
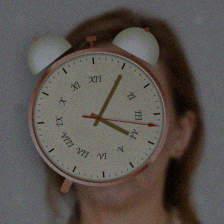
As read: 4:05:17
